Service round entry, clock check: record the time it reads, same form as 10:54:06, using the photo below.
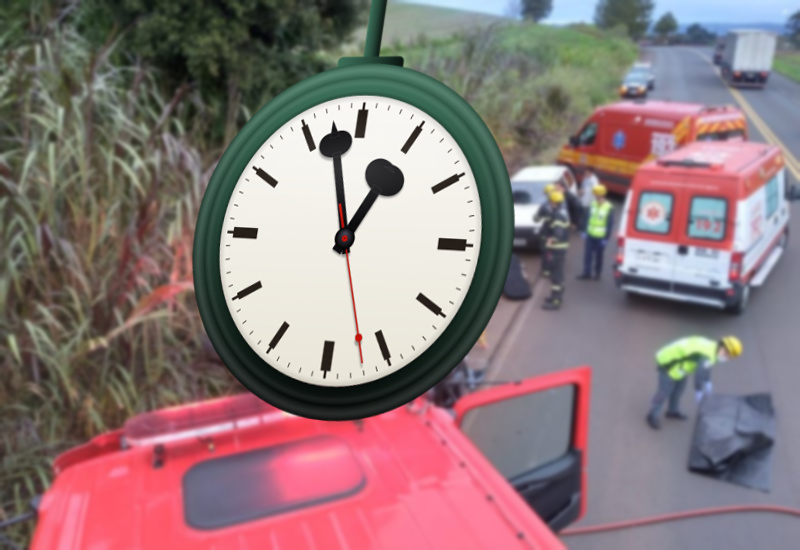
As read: 12:57:27
